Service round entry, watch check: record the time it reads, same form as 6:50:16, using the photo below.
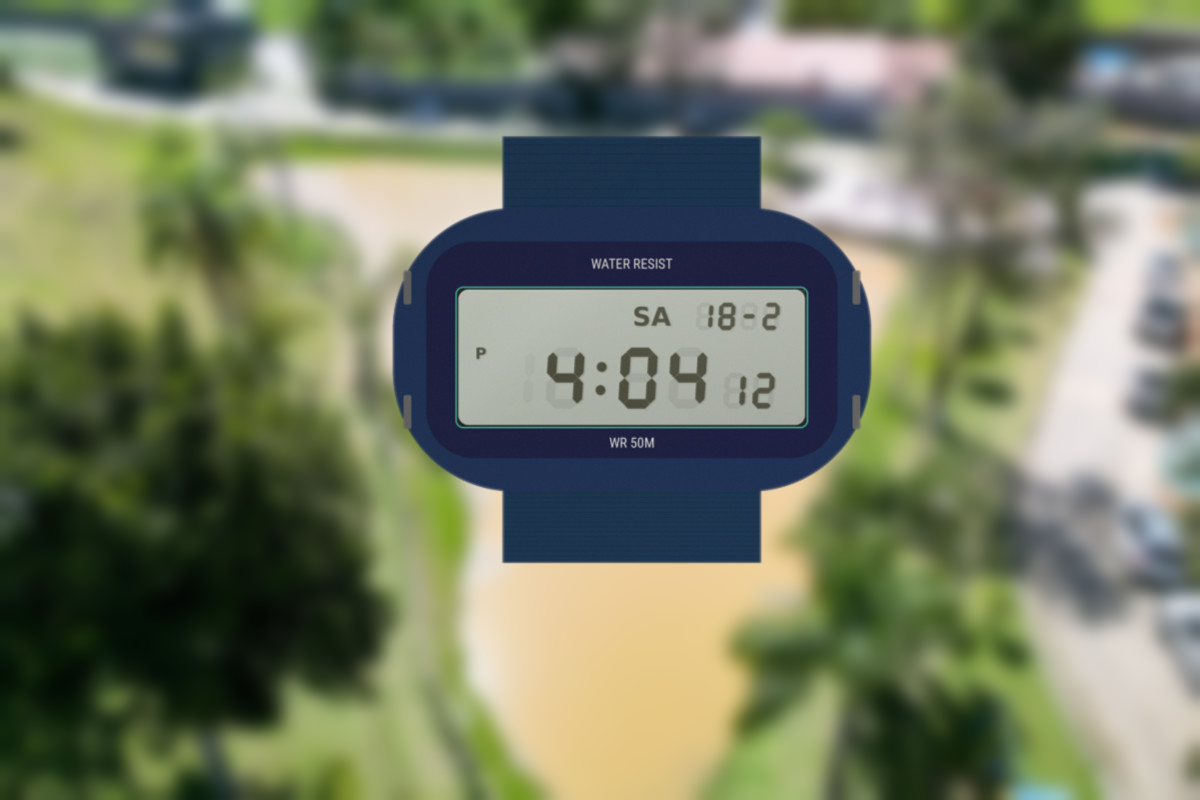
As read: 4:04:12
